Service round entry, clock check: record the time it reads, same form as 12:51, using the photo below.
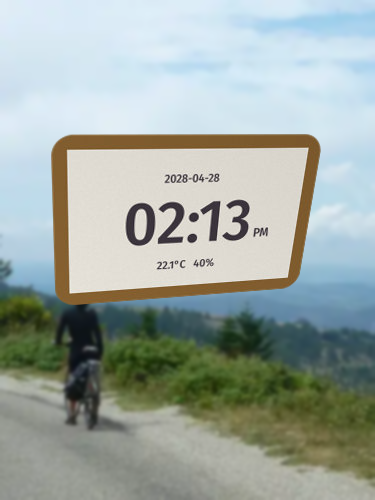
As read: 2:13
